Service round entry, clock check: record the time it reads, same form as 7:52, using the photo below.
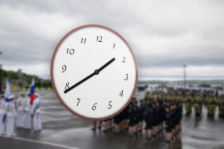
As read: 1:39
